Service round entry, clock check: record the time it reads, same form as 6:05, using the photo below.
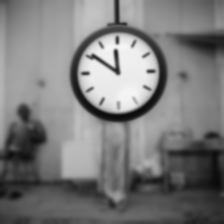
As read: 11:51
